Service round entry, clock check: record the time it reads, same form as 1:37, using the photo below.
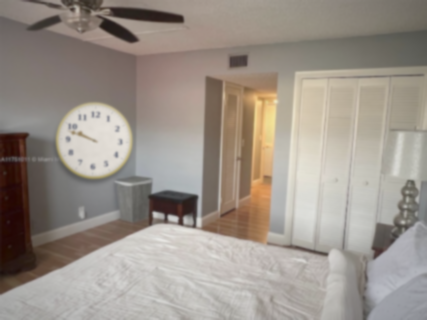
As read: 9:48
